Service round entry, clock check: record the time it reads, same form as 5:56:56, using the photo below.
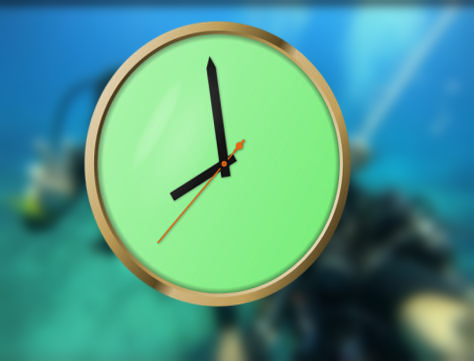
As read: 7:58:37
